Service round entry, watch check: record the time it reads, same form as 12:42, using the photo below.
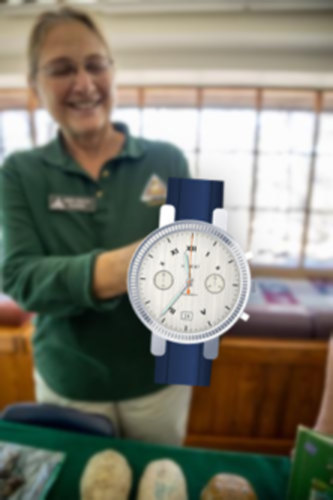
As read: 11:36
